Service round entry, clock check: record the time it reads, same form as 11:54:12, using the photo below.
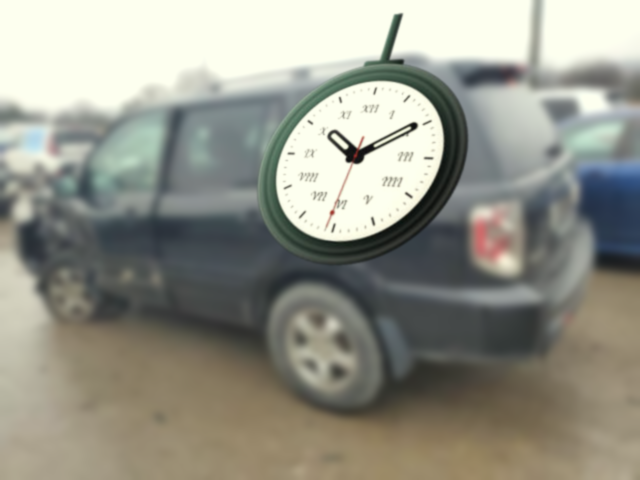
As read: 10:09:31
